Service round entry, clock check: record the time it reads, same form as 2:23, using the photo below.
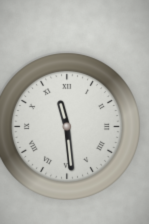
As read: 11:29
